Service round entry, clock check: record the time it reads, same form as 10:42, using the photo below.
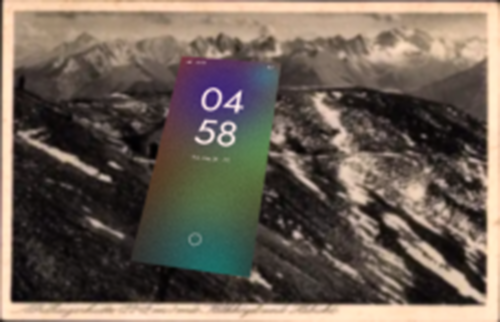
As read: 4:58
